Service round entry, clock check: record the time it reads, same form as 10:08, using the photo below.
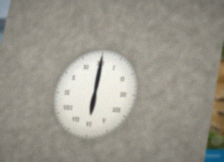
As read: 6:00
